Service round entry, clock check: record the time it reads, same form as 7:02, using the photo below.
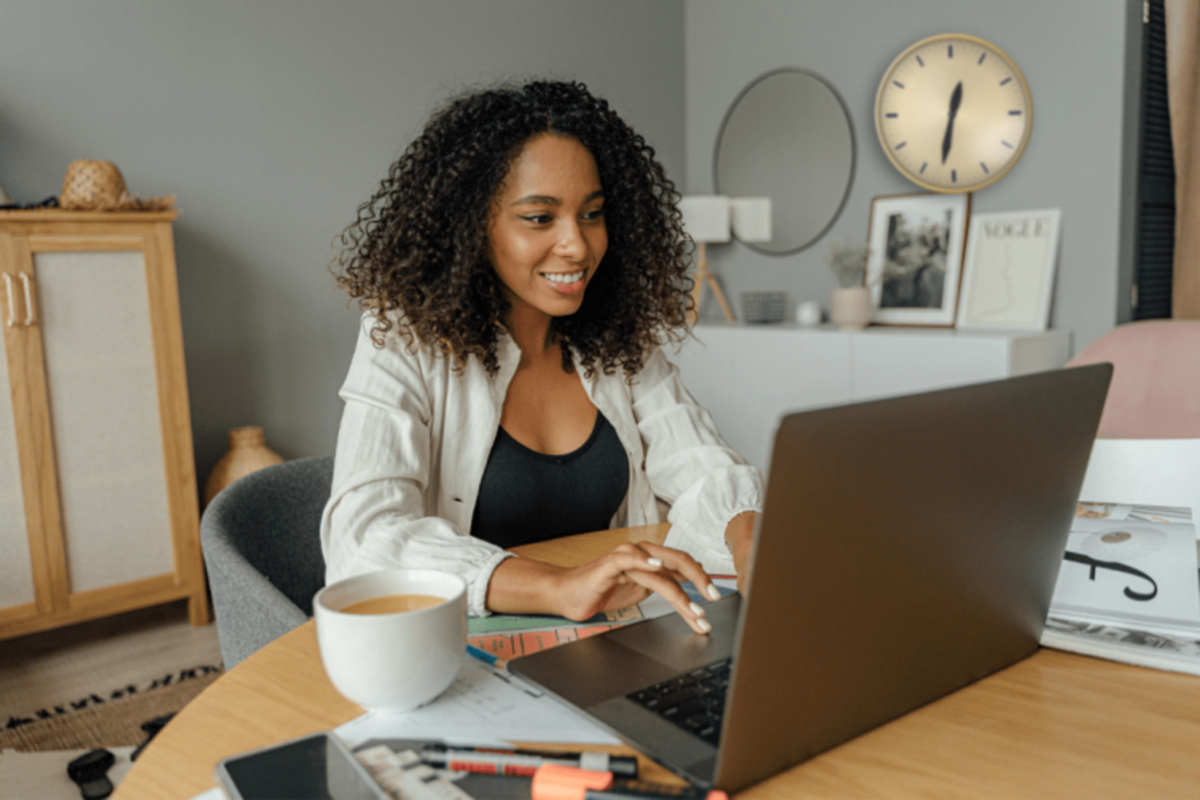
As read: 12:32
